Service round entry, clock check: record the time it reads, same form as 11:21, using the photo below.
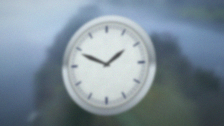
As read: 1:49
